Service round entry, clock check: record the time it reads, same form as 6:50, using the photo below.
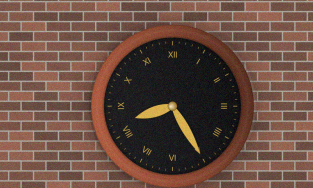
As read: 8:25
